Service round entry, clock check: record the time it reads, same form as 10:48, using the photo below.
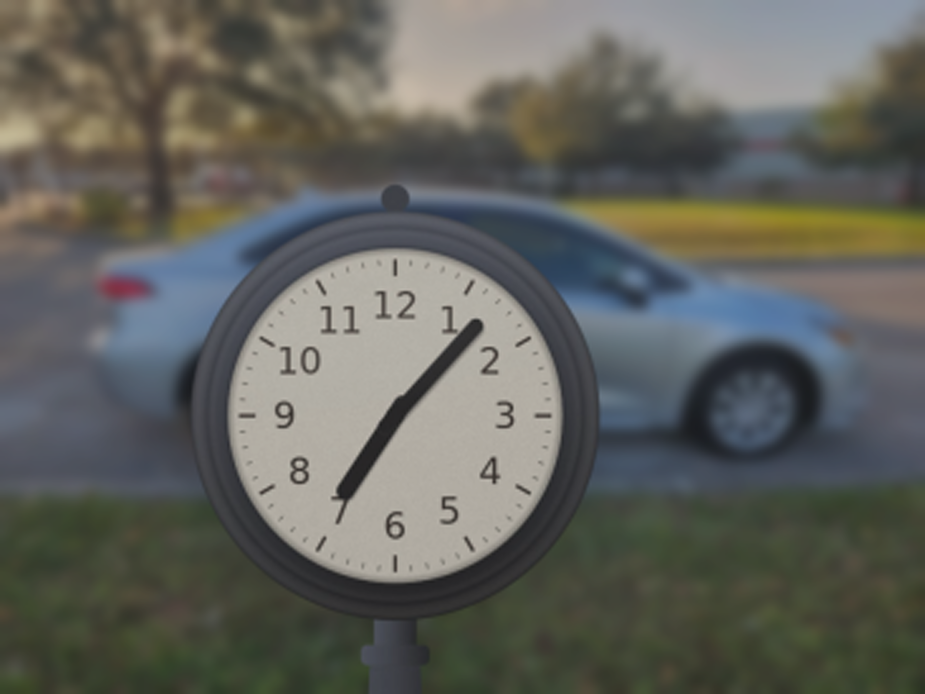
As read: 7:07
